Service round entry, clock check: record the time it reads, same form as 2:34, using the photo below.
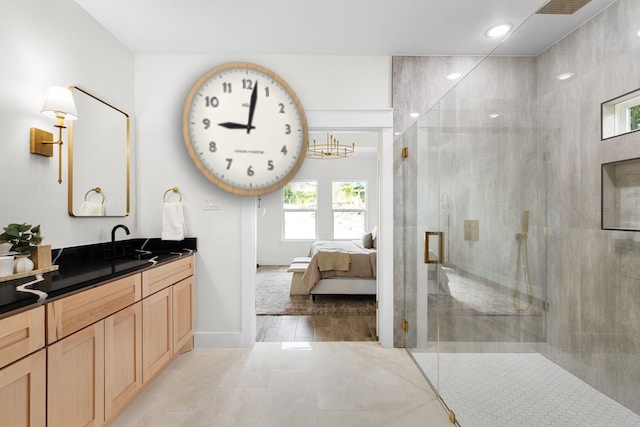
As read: 9:02
